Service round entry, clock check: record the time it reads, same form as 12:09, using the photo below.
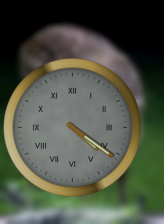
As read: 4:21
